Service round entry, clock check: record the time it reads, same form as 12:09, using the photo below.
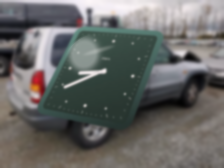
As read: 8:39
